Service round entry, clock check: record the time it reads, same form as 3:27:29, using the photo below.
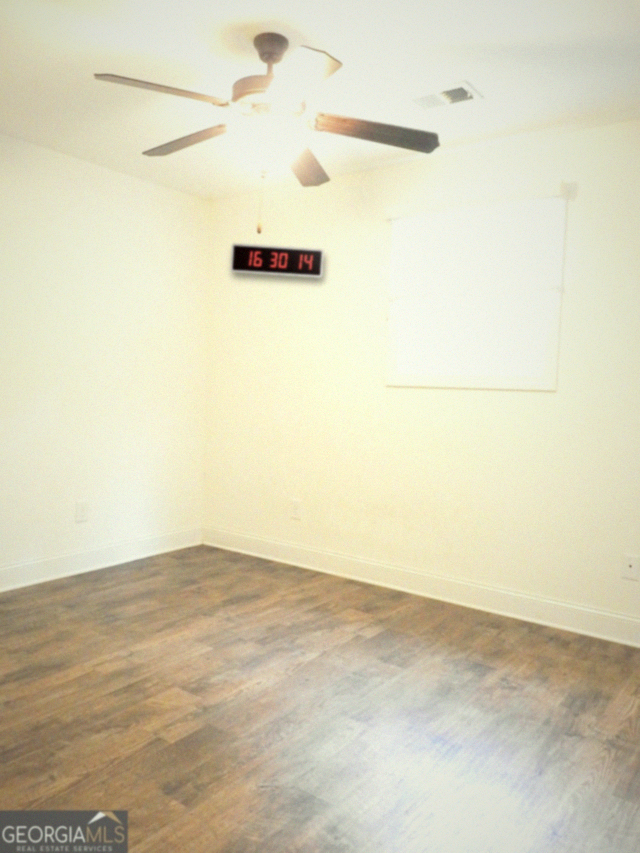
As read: 16:30:14
